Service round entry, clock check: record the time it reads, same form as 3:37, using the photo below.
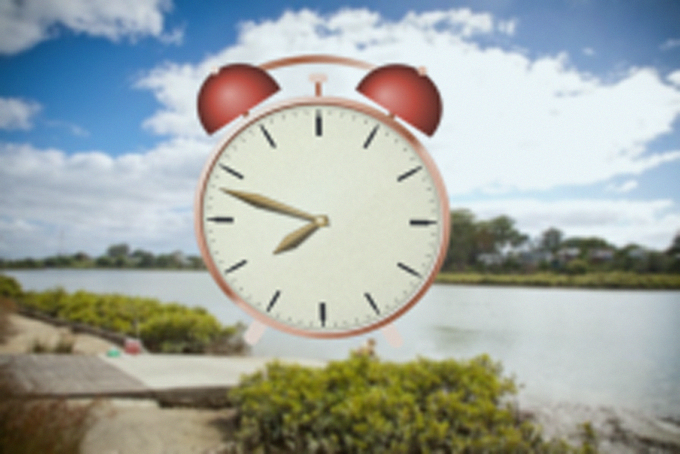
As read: 7:48
